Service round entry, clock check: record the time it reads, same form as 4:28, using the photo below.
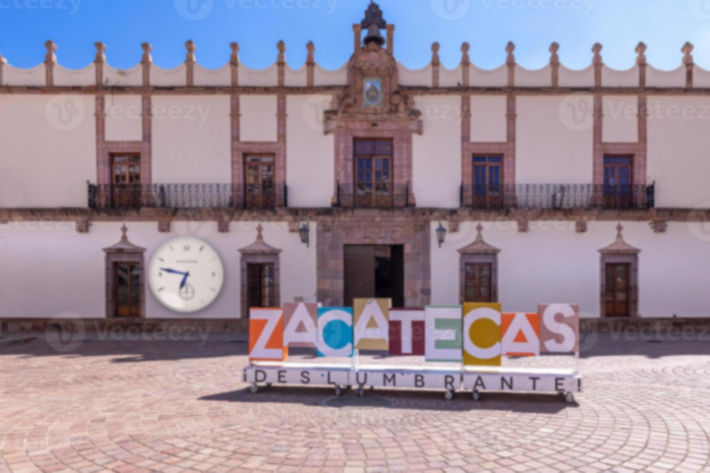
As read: 6:47
